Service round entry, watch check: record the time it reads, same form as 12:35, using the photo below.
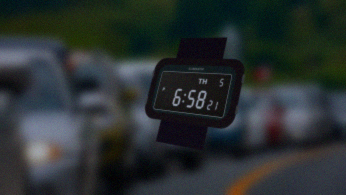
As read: 6:58
